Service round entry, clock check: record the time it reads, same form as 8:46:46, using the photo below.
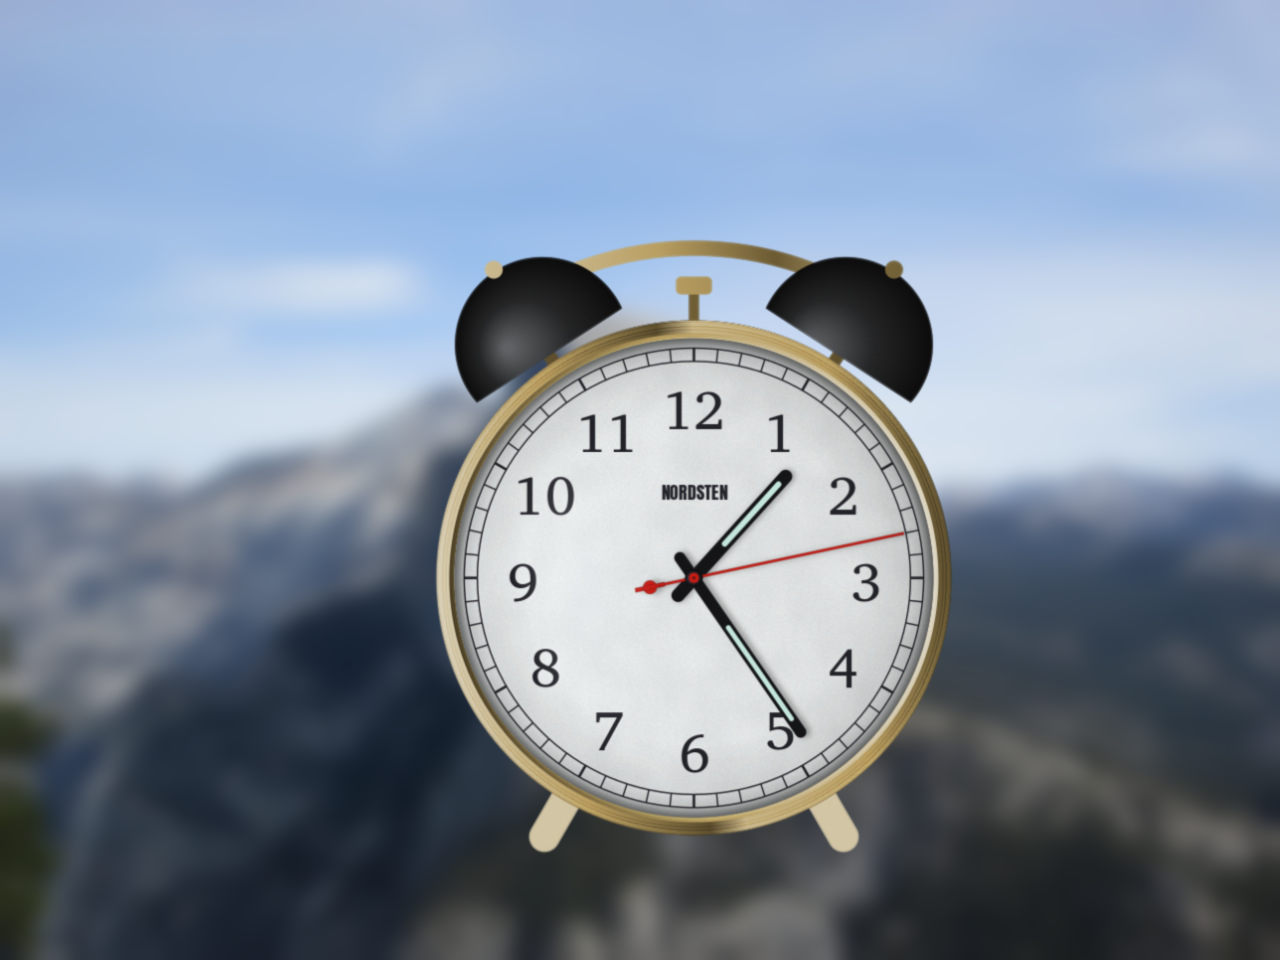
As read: 1:24:13
